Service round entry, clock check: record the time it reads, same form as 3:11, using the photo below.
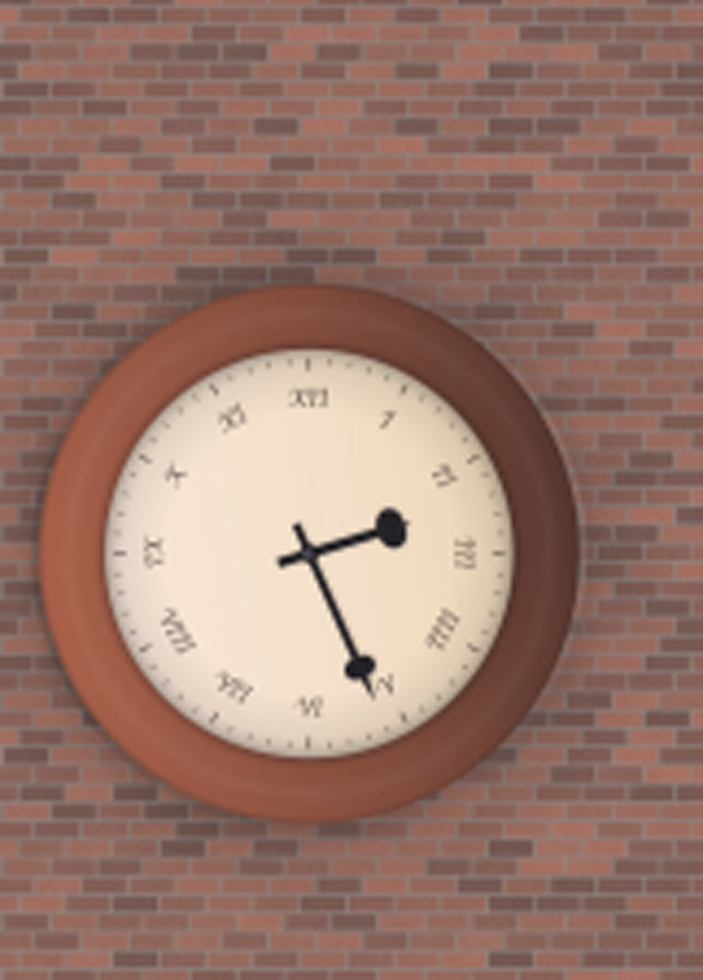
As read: 2:26
